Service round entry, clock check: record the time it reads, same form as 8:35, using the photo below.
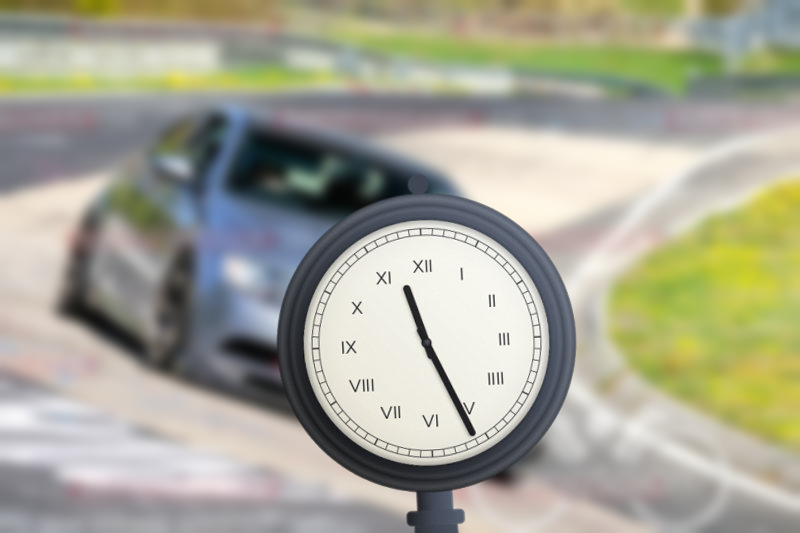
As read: 11:26
